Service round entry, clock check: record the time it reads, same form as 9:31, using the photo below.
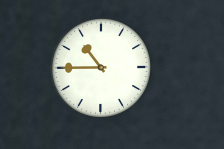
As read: 10:45
